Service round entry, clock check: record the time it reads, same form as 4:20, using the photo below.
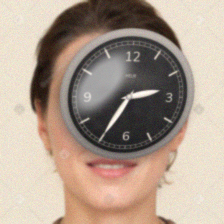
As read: 2:35
